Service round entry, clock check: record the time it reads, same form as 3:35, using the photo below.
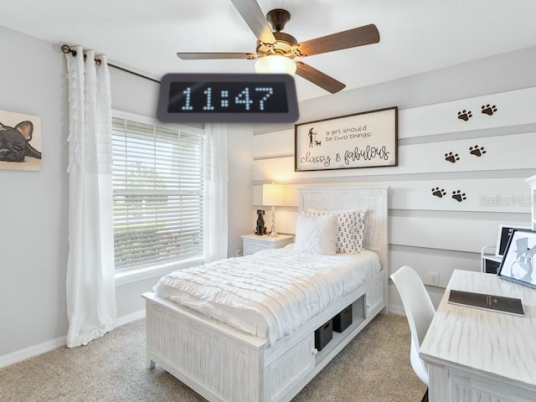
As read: 11:47
